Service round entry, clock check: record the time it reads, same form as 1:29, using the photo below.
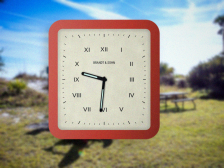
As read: 9:31
